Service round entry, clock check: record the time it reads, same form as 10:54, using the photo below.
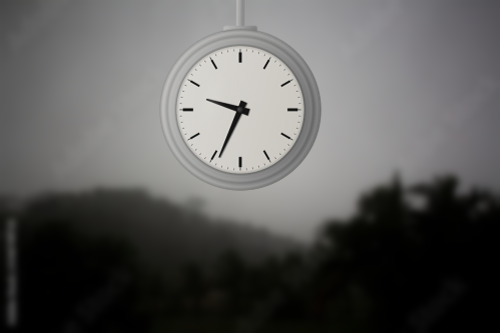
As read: 9:34
